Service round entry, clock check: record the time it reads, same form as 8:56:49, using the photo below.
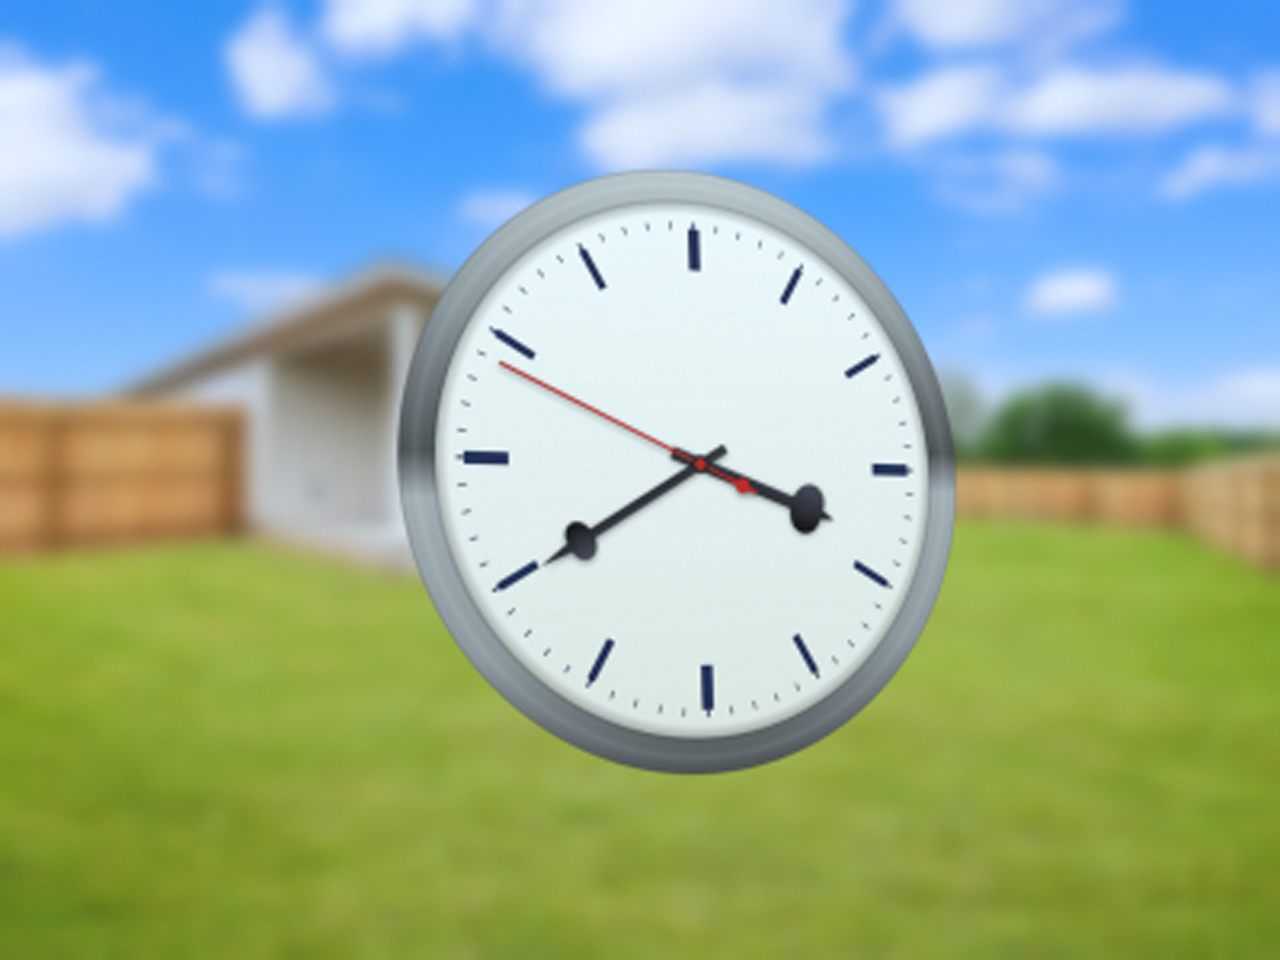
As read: 3:39:49
